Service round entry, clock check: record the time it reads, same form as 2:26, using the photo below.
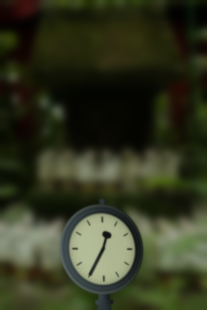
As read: 12:35
